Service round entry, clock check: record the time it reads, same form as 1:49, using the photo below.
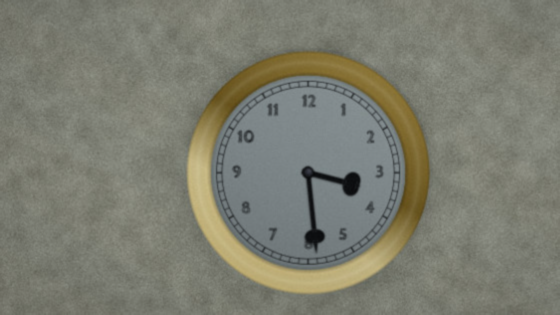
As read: 3:29
